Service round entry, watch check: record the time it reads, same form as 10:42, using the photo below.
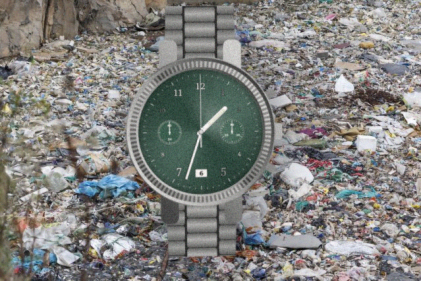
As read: 1:33
